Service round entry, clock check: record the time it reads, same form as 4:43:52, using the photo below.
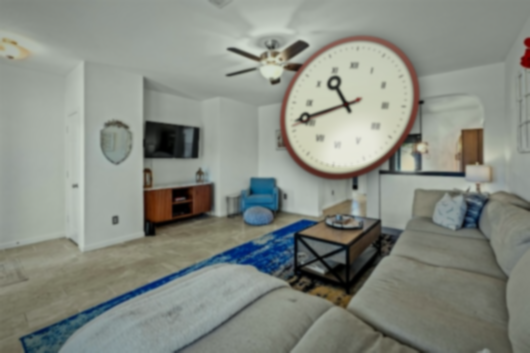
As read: 10:41:41
